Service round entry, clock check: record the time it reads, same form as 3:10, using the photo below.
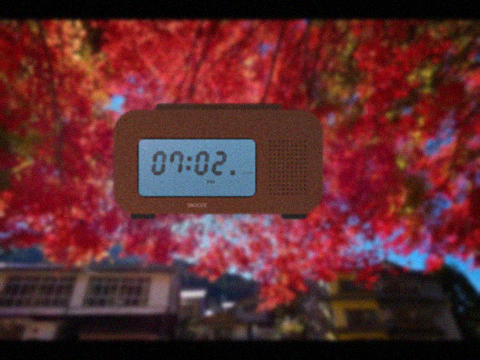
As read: 7:02
